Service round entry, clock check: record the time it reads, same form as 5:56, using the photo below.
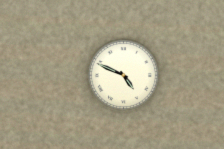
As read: 4:49
